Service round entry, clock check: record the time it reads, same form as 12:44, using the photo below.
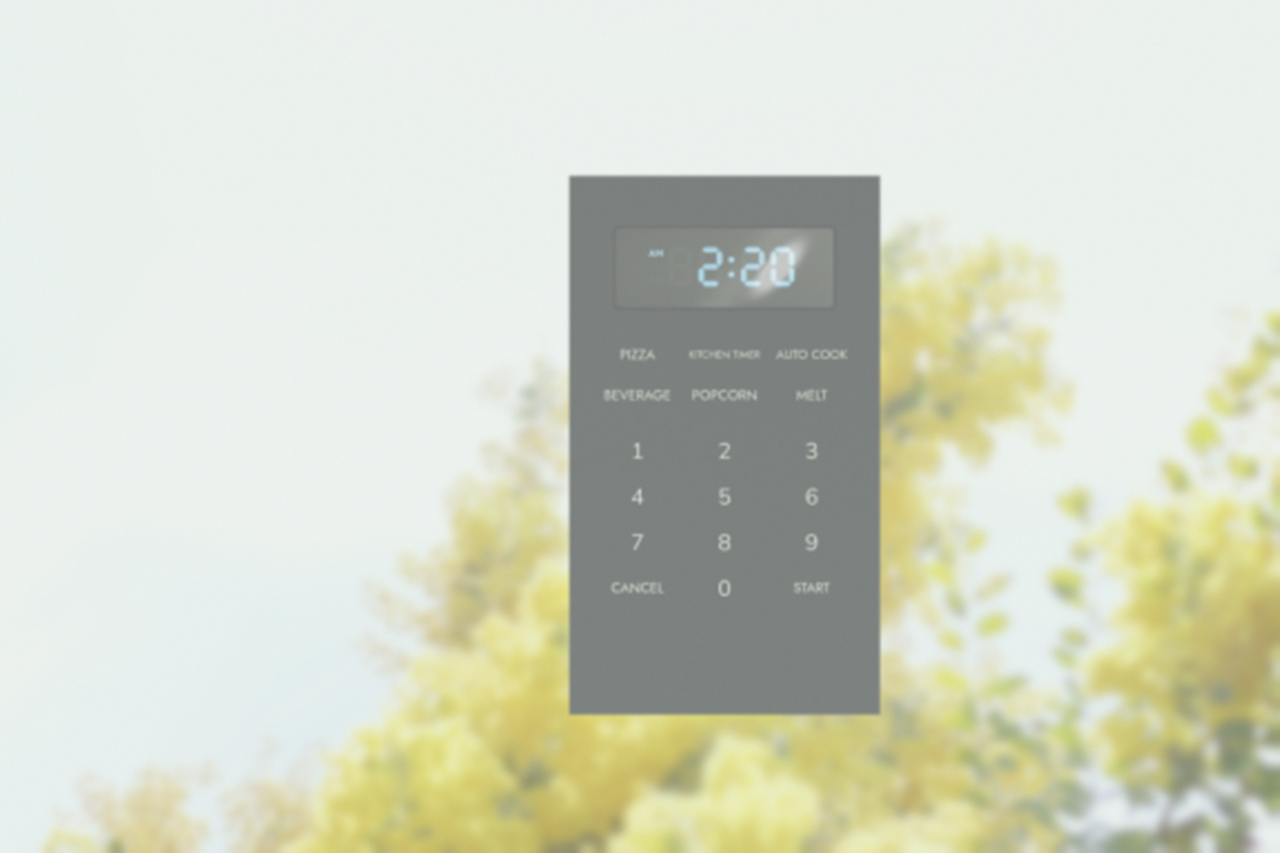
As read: 2:20
